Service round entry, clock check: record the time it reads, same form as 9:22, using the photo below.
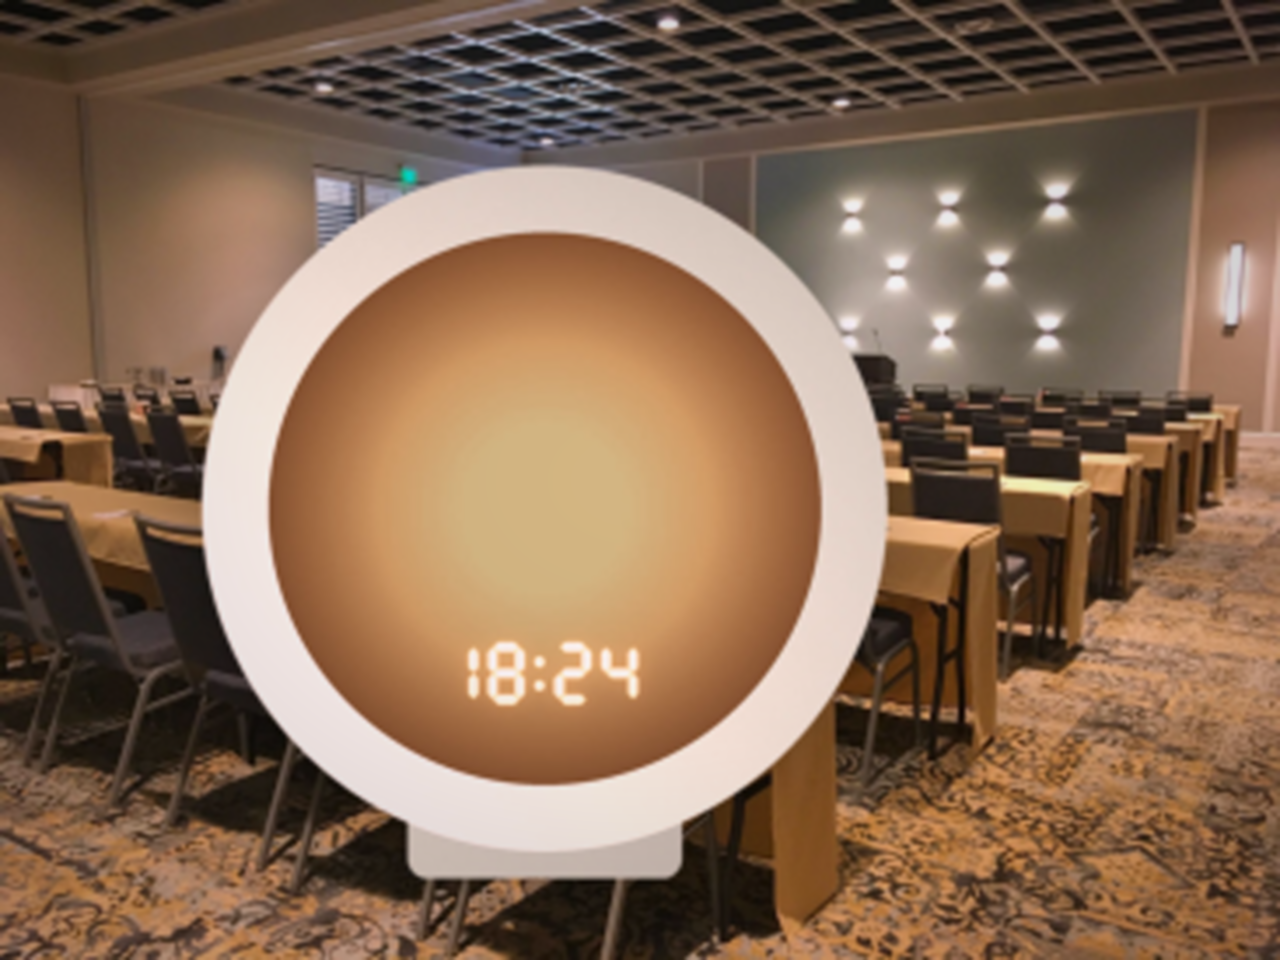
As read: 18:24
